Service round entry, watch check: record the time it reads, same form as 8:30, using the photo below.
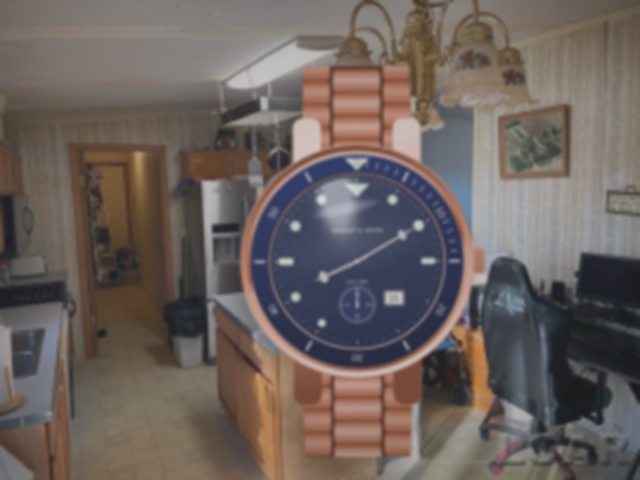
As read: 8:10
